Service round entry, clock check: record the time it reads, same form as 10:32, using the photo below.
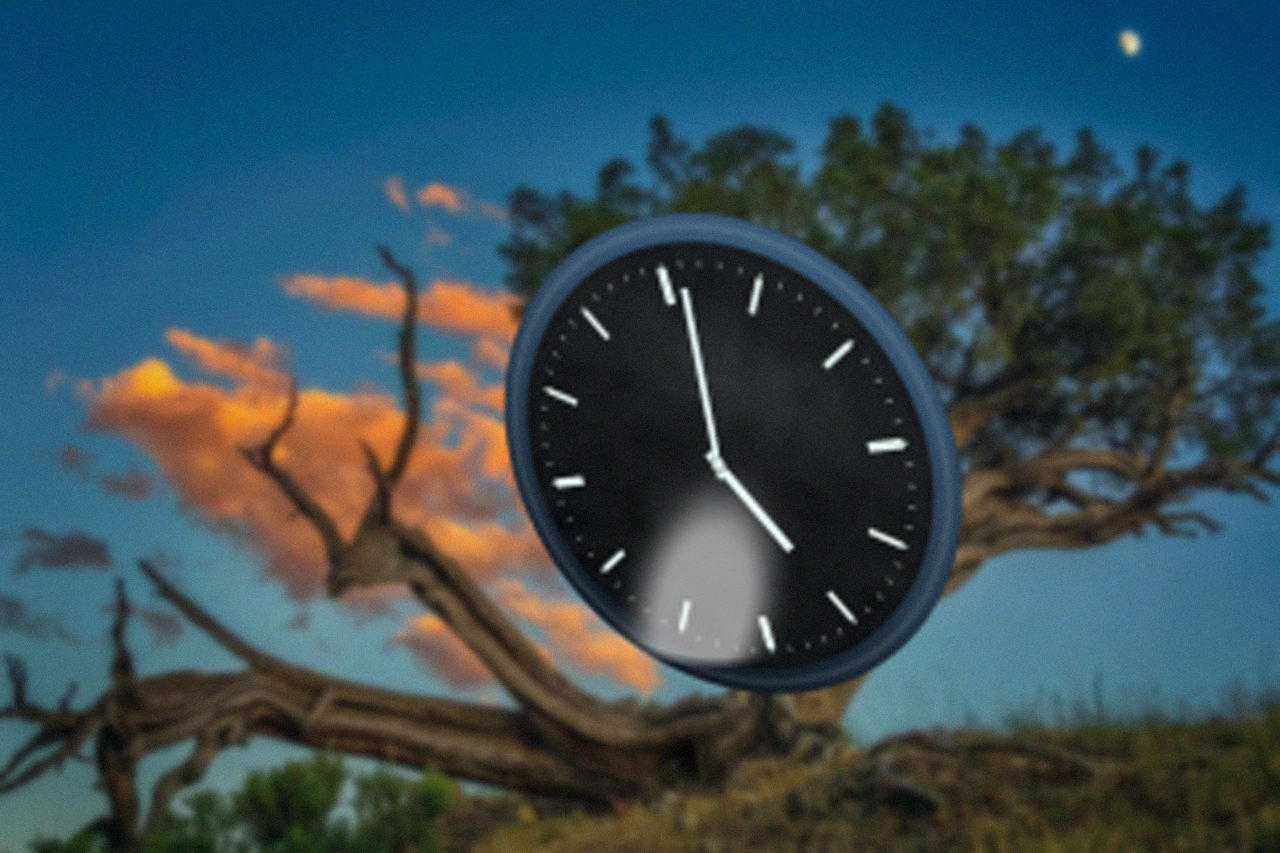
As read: 5:01
